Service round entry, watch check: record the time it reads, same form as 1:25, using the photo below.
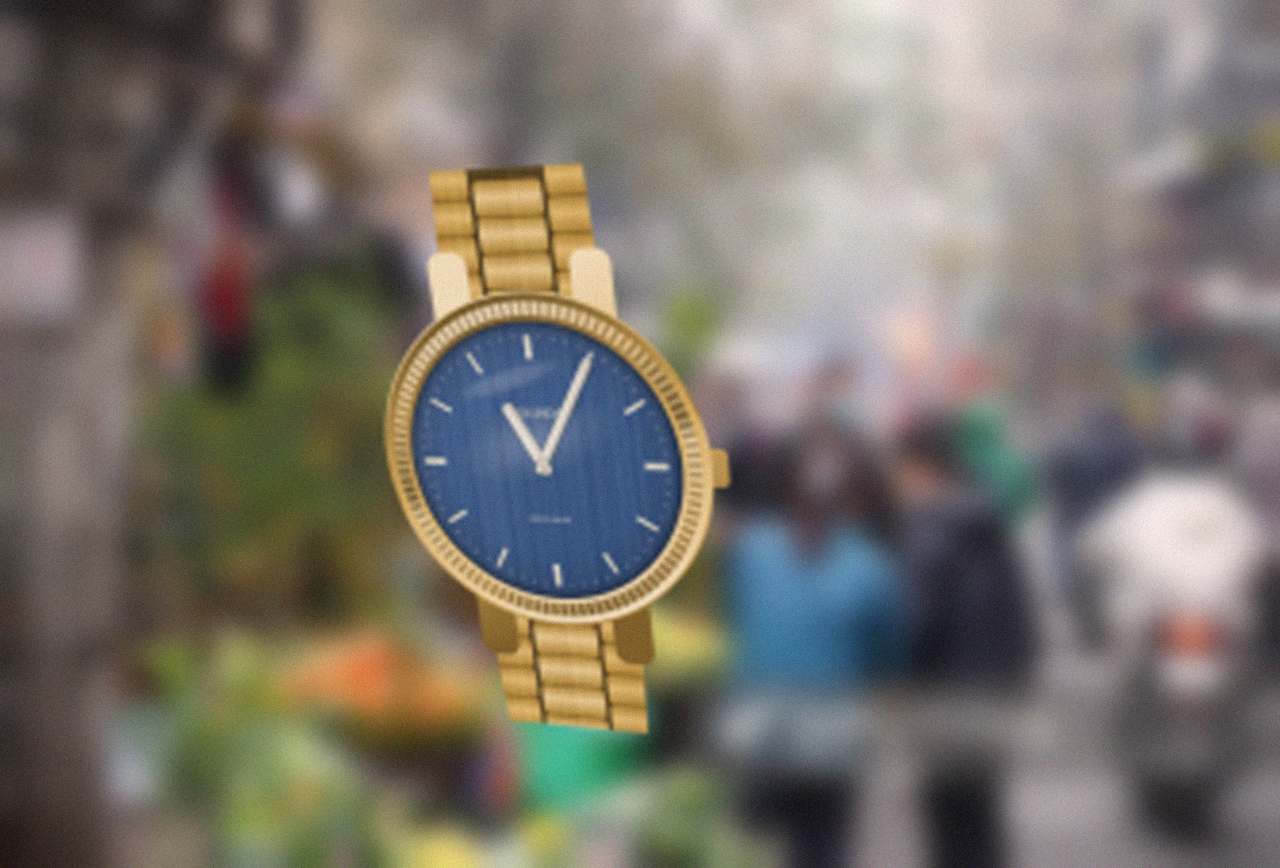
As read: 11:05
